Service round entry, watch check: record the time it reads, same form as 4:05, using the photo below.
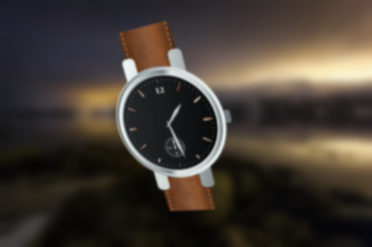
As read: 1:28
